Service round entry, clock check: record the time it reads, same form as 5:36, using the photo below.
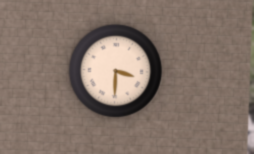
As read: 3:30
